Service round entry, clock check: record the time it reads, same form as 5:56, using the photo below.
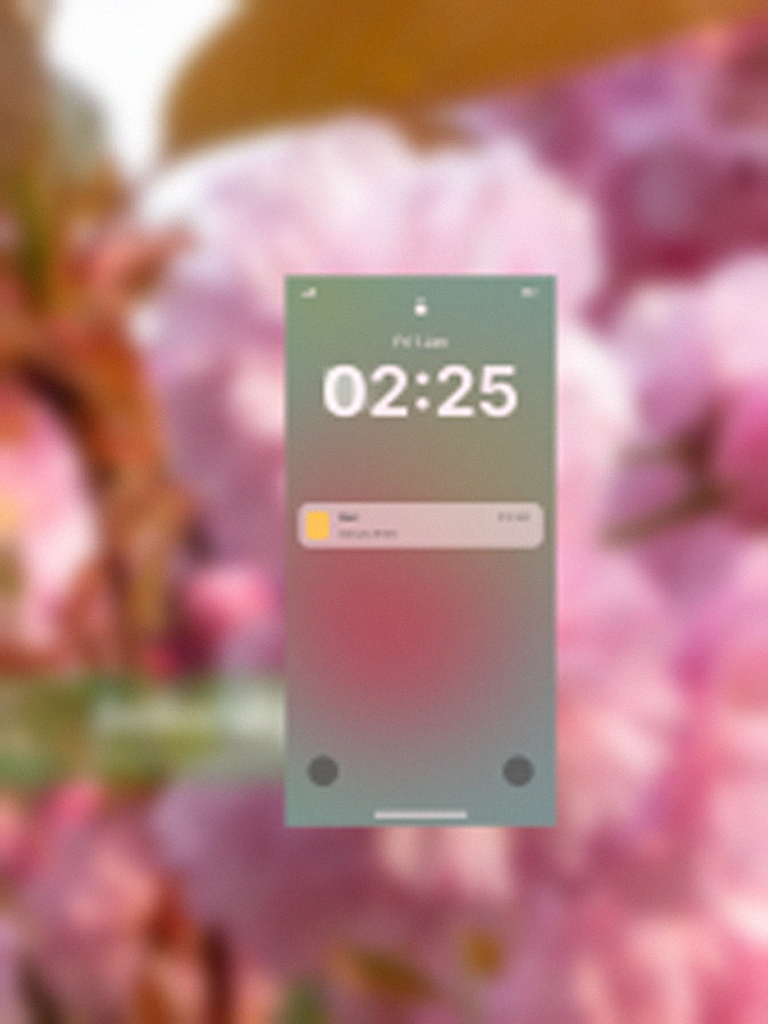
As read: 2:25
